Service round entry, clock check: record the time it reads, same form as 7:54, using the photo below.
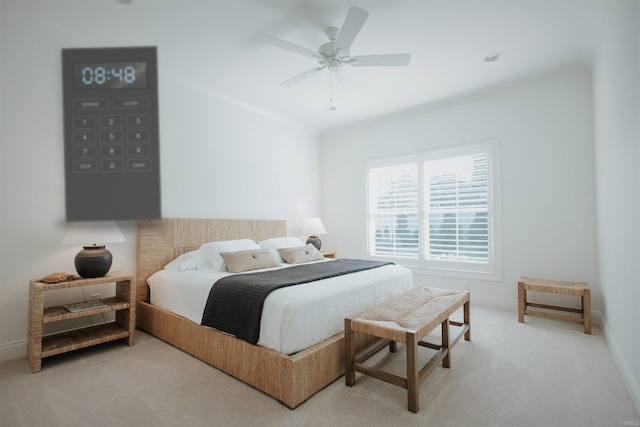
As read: 8:48
